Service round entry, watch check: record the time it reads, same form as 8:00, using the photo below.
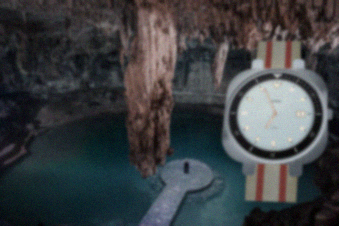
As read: 6:56
